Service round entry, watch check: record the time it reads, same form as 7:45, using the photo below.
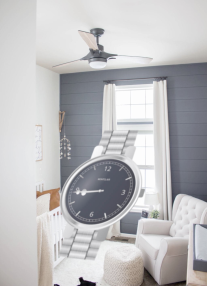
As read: 8:44
